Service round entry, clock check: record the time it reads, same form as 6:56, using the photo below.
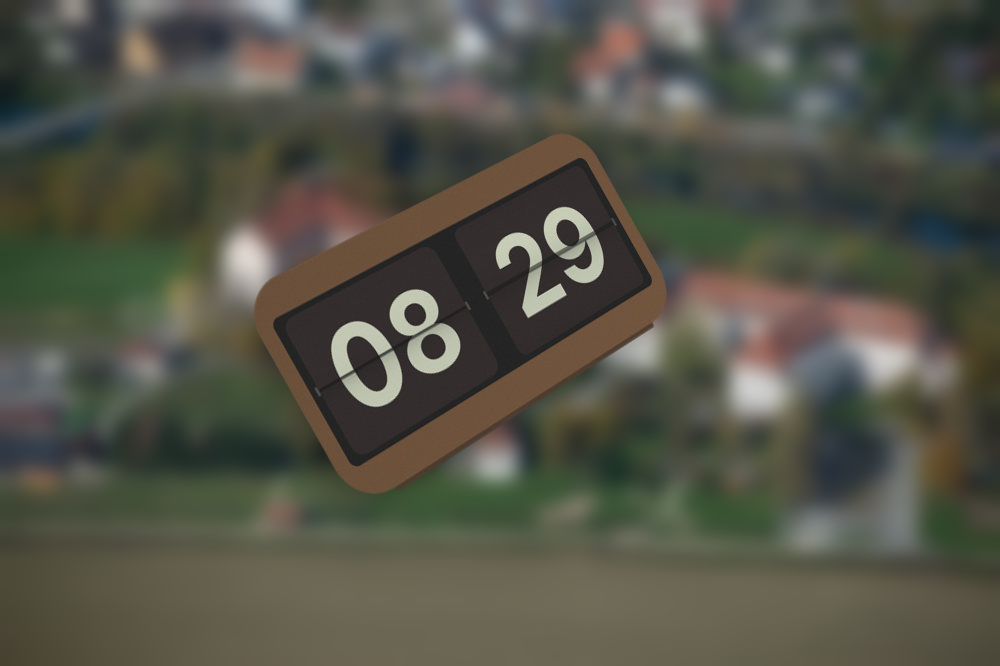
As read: 8:29
